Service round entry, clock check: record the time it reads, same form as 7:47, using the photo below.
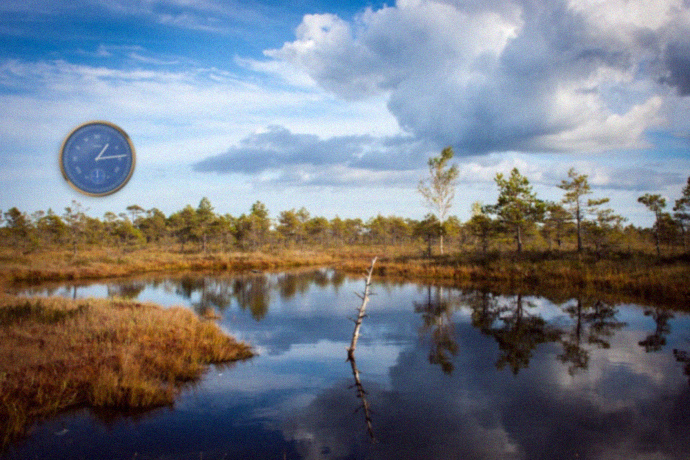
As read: 1:14
